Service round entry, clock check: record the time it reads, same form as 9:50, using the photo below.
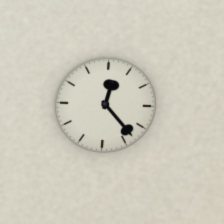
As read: 12:23
